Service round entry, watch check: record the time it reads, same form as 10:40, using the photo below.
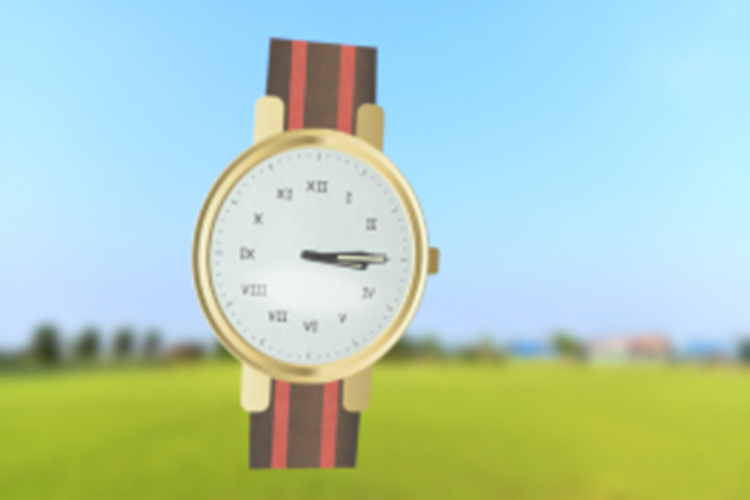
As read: 3:15
